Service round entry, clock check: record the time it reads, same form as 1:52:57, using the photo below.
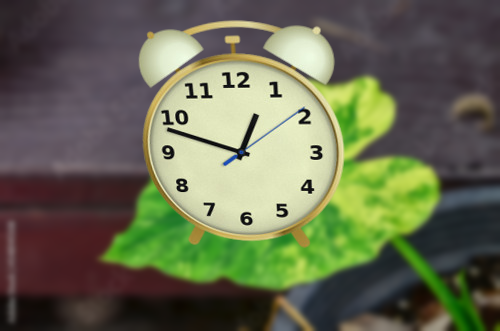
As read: 12:48:09
